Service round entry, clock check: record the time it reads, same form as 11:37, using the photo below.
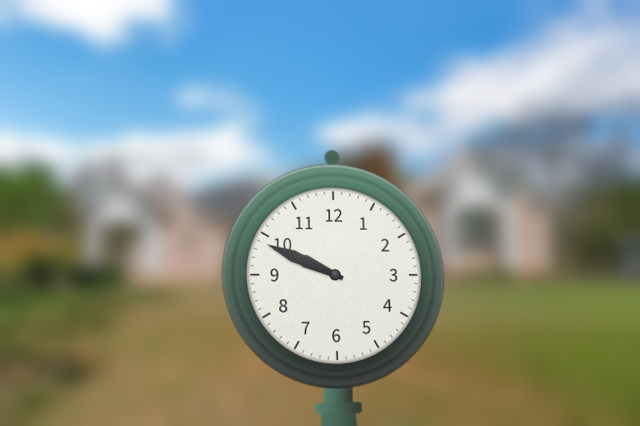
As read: 9:49
